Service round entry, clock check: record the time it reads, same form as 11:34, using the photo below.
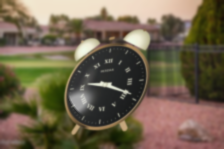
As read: 9:19
